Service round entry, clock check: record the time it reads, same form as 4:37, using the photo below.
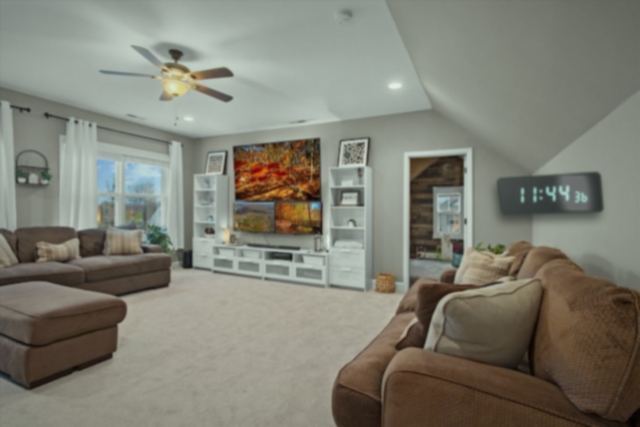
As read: 11:44
